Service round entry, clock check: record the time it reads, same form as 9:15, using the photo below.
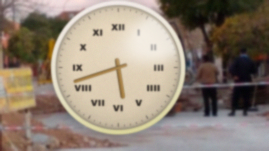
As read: 5:42
